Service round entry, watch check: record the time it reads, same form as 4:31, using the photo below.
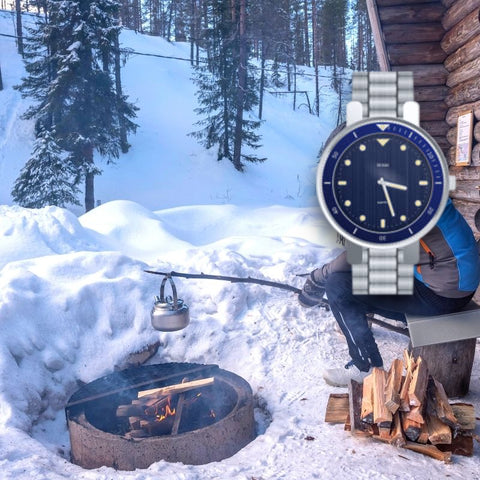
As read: 3:27
